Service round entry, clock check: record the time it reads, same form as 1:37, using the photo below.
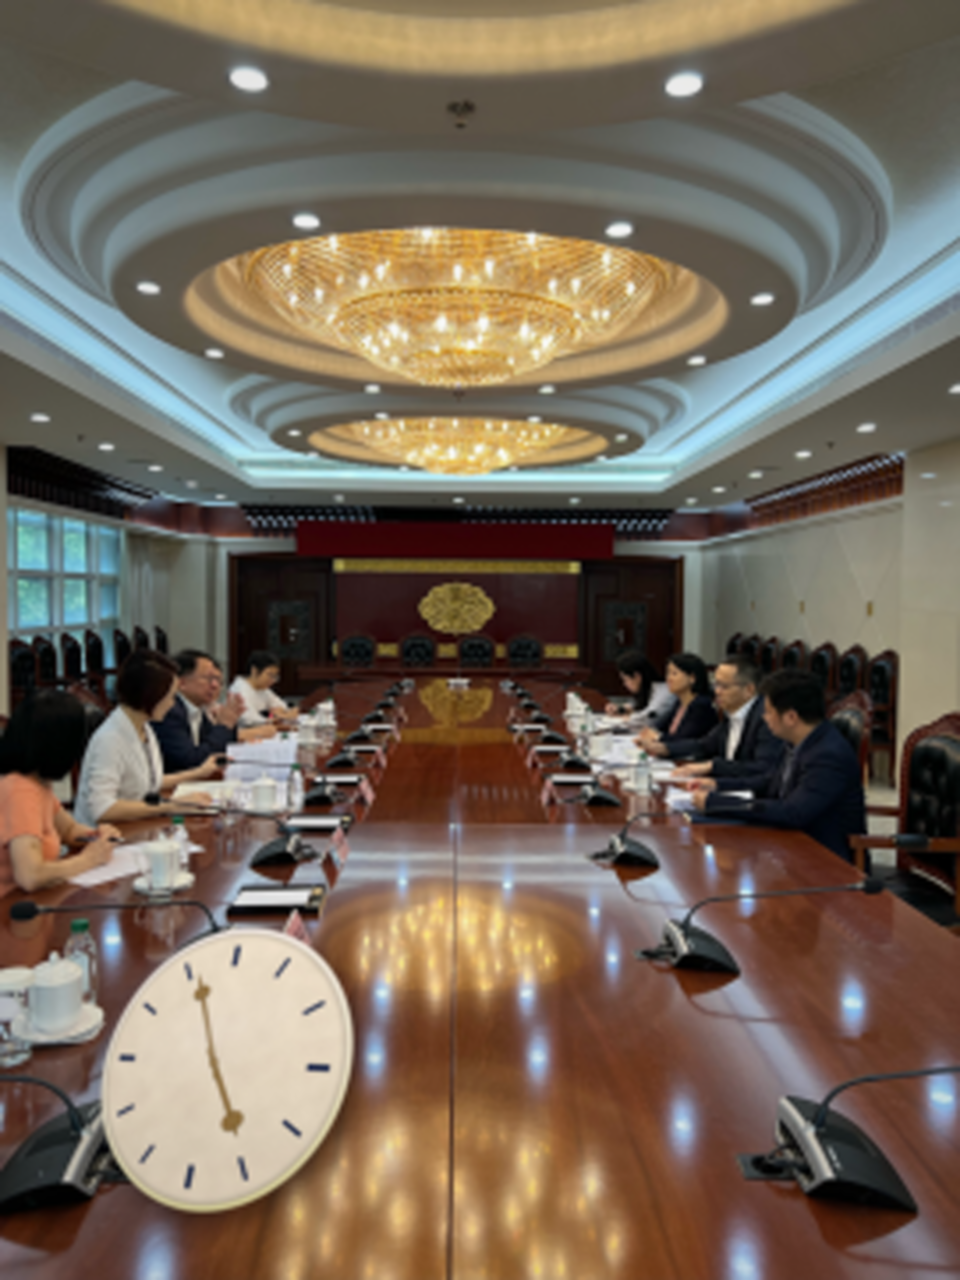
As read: 4:56
